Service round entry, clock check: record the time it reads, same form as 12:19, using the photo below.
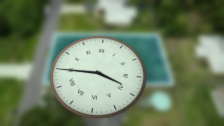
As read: 3:45
